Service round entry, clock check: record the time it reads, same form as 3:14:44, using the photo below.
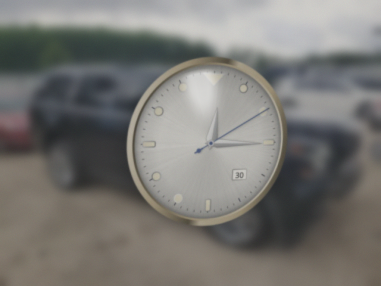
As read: 12:15:10
